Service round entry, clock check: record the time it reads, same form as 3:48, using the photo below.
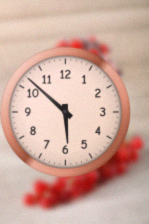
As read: 5:52
